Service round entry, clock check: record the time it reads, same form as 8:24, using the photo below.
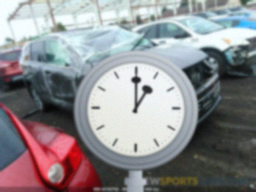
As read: 1:00
